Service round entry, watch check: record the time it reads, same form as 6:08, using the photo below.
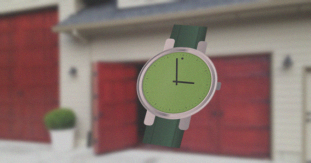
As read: 2:58
